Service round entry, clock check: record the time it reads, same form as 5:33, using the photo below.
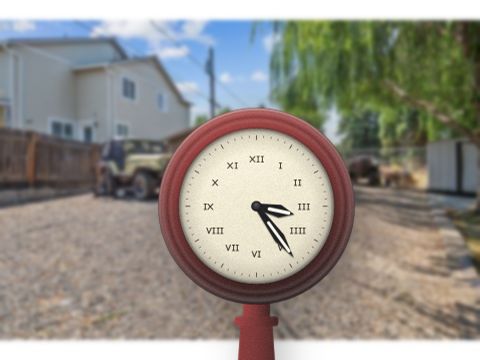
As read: 3:24
